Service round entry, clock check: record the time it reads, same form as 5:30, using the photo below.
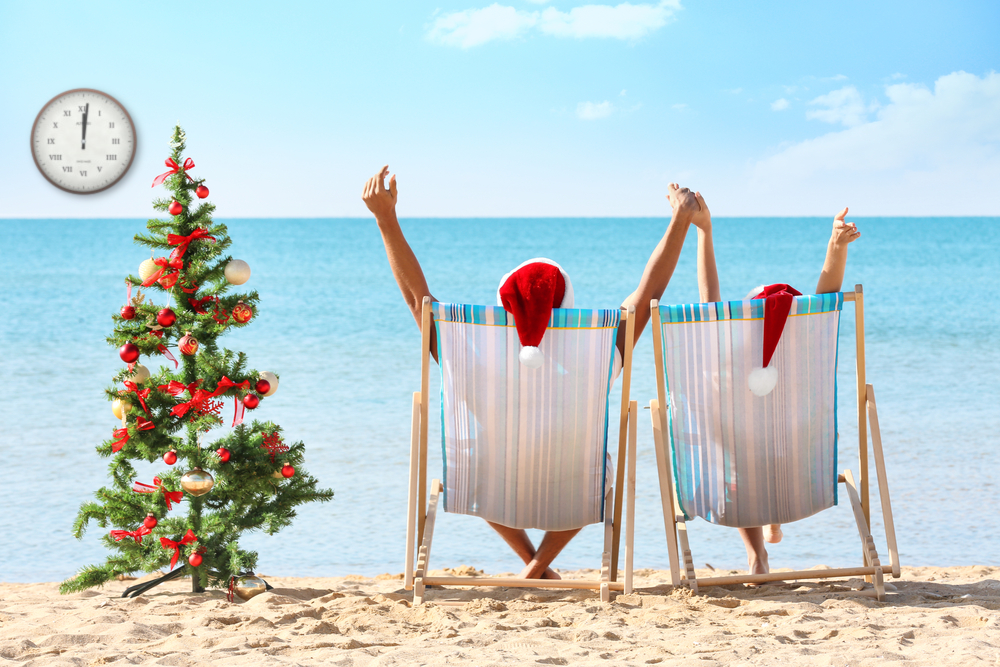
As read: 12:01
